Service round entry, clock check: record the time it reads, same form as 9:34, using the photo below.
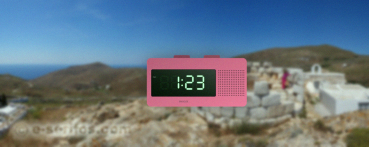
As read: 1:23
